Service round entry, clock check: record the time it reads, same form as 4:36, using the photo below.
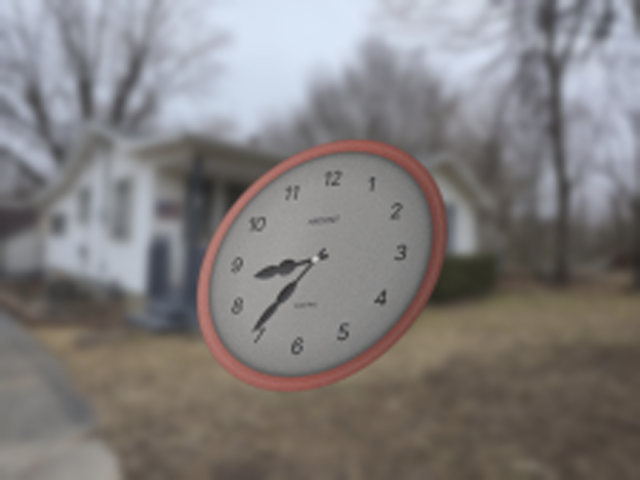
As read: 8:36
